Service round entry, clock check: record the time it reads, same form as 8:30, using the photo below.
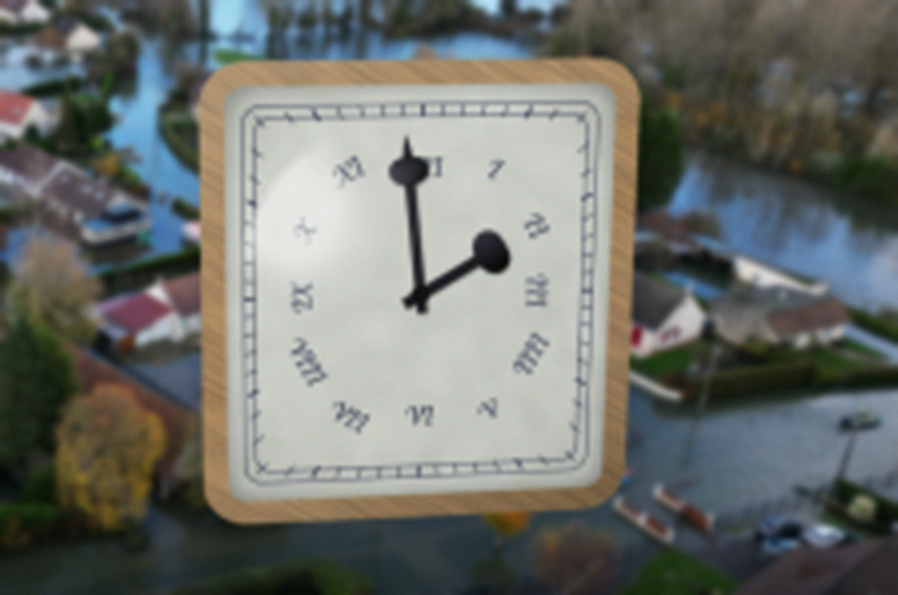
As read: 1:59
